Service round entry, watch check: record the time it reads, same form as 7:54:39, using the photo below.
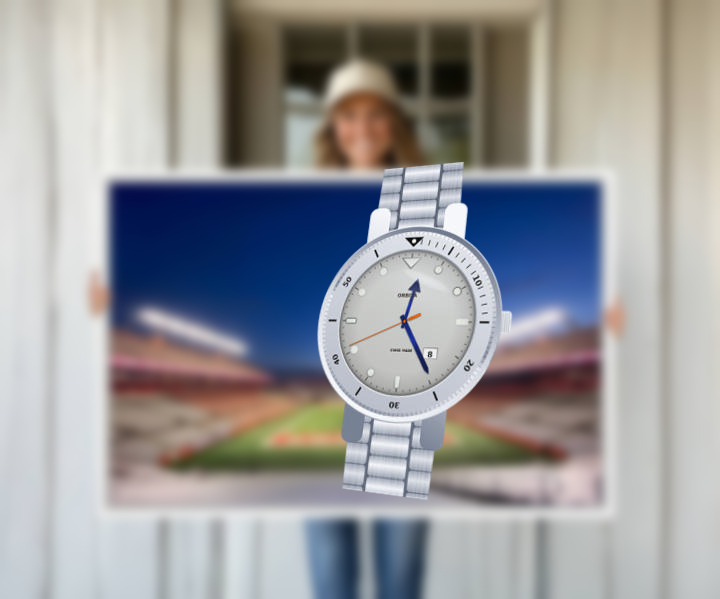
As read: 12:24:41
